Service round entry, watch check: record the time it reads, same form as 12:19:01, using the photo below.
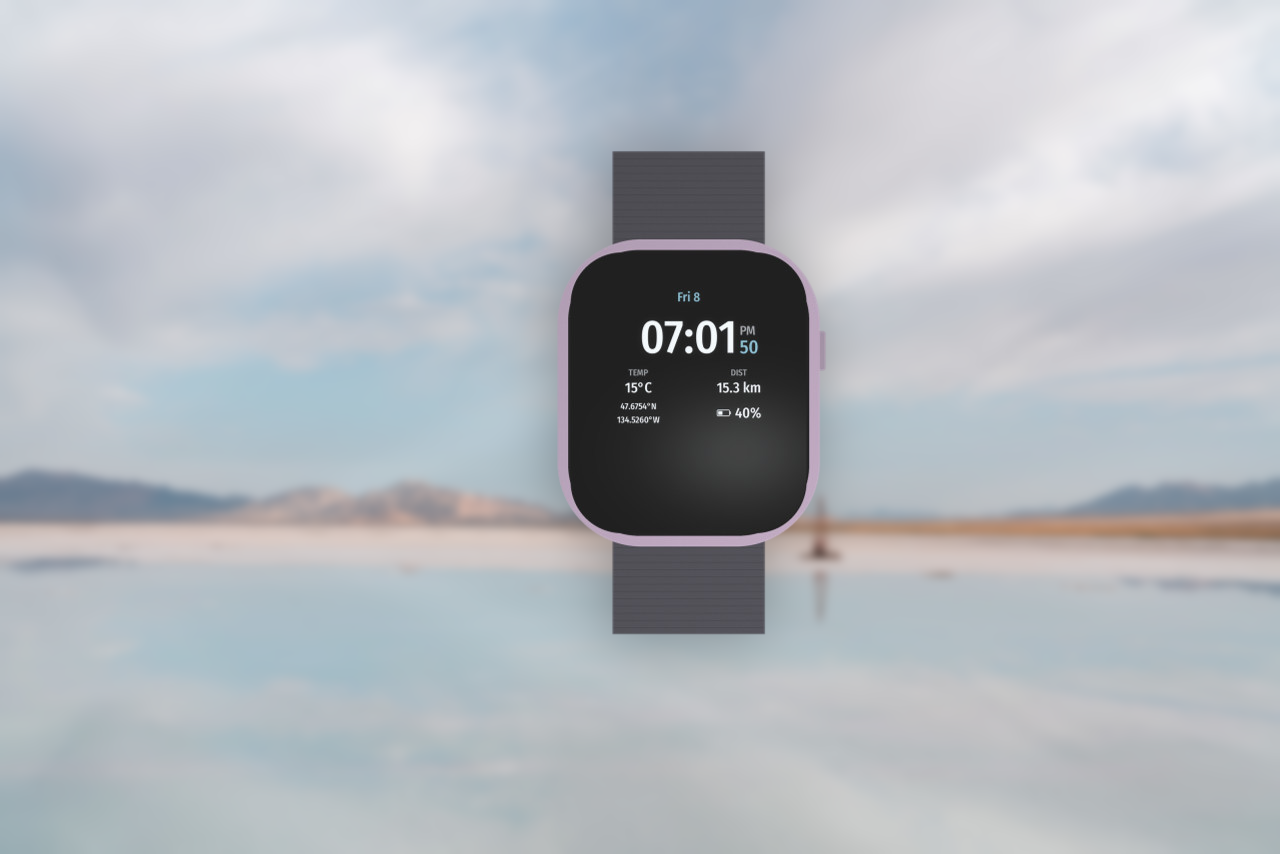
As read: 7:01:50
